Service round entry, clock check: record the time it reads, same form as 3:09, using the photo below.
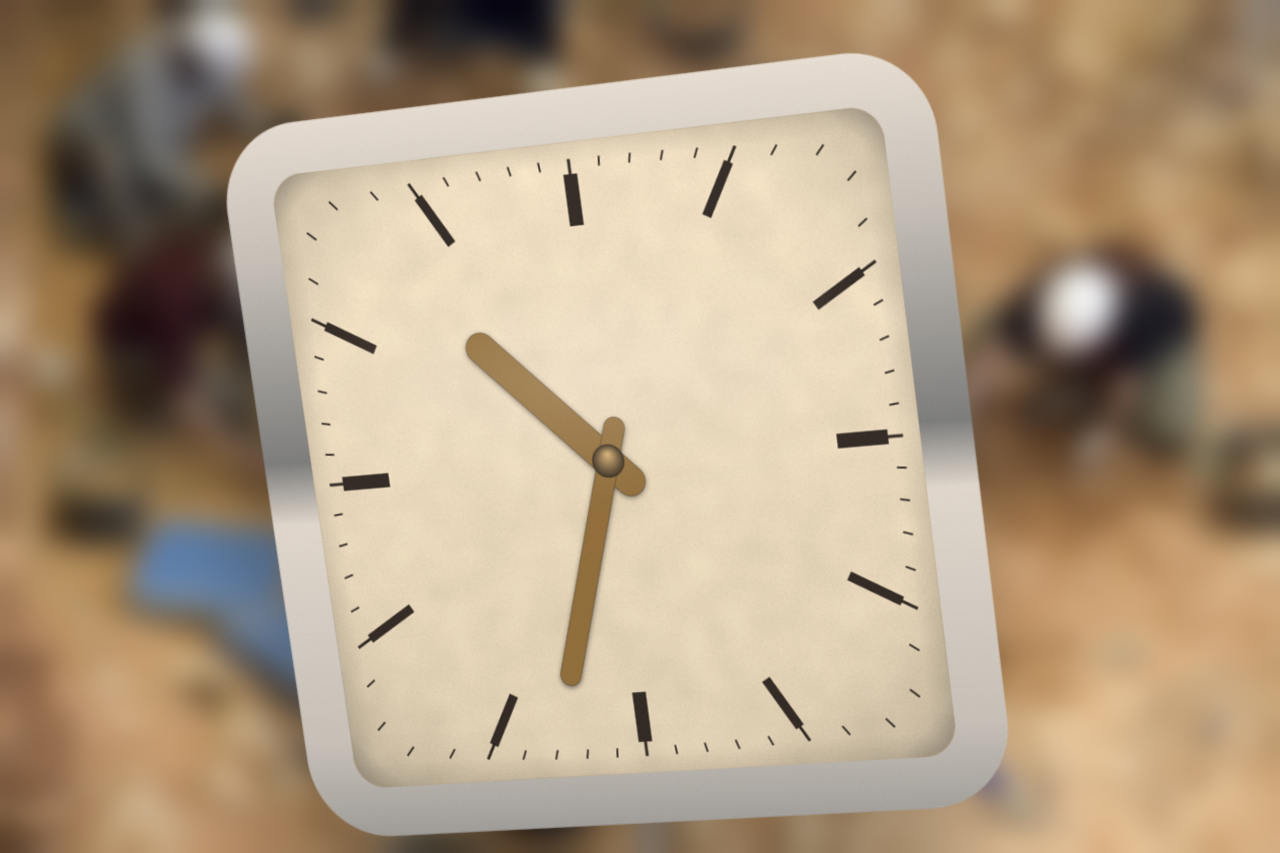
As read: 10:33
